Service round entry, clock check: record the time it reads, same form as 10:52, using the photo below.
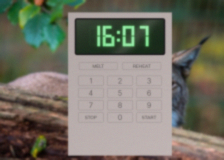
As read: 16:07
